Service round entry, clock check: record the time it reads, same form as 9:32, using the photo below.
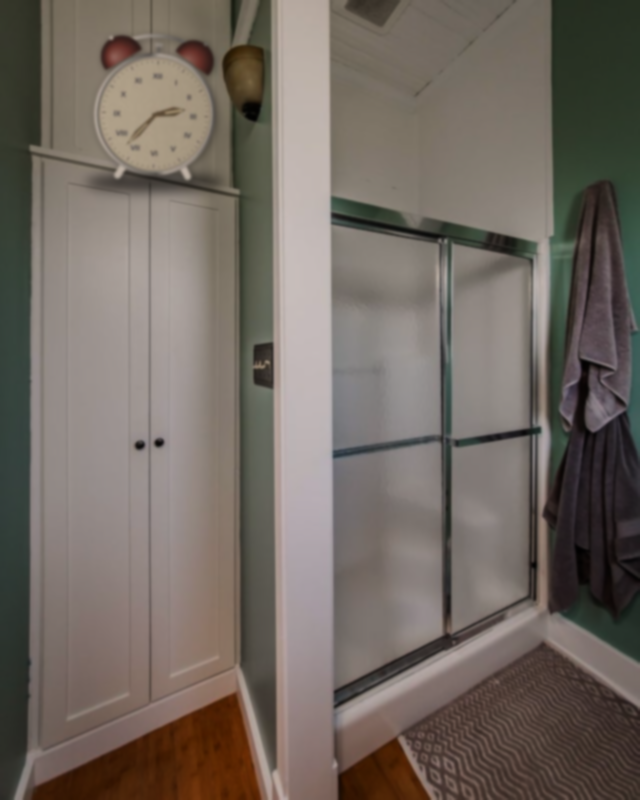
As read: 2:37
